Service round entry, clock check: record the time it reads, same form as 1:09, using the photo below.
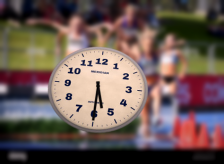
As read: 5:30
